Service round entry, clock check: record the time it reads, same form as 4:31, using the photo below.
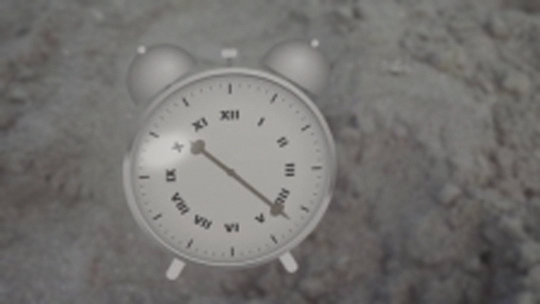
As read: 10:22
